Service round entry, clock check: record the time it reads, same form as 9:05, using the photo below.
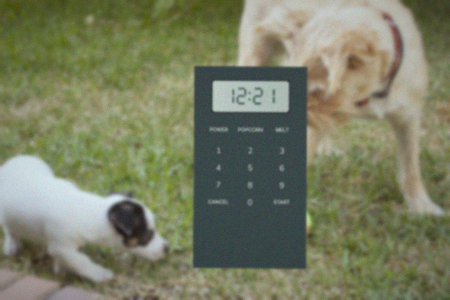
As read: 12:21
